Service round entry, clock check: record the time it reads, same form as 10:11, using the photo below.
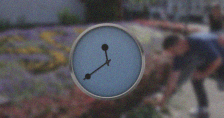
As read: 11:39
